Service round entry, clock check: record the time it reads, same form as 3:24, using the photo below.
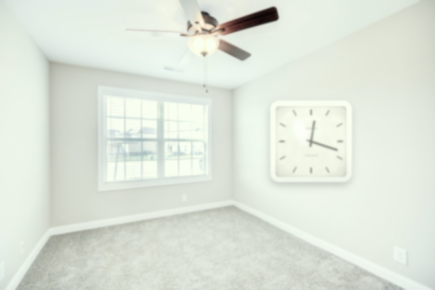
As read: 12:18
